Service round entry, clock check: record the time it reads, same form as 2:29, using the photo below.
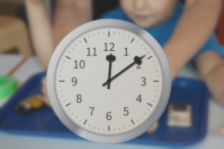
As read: 12:09
